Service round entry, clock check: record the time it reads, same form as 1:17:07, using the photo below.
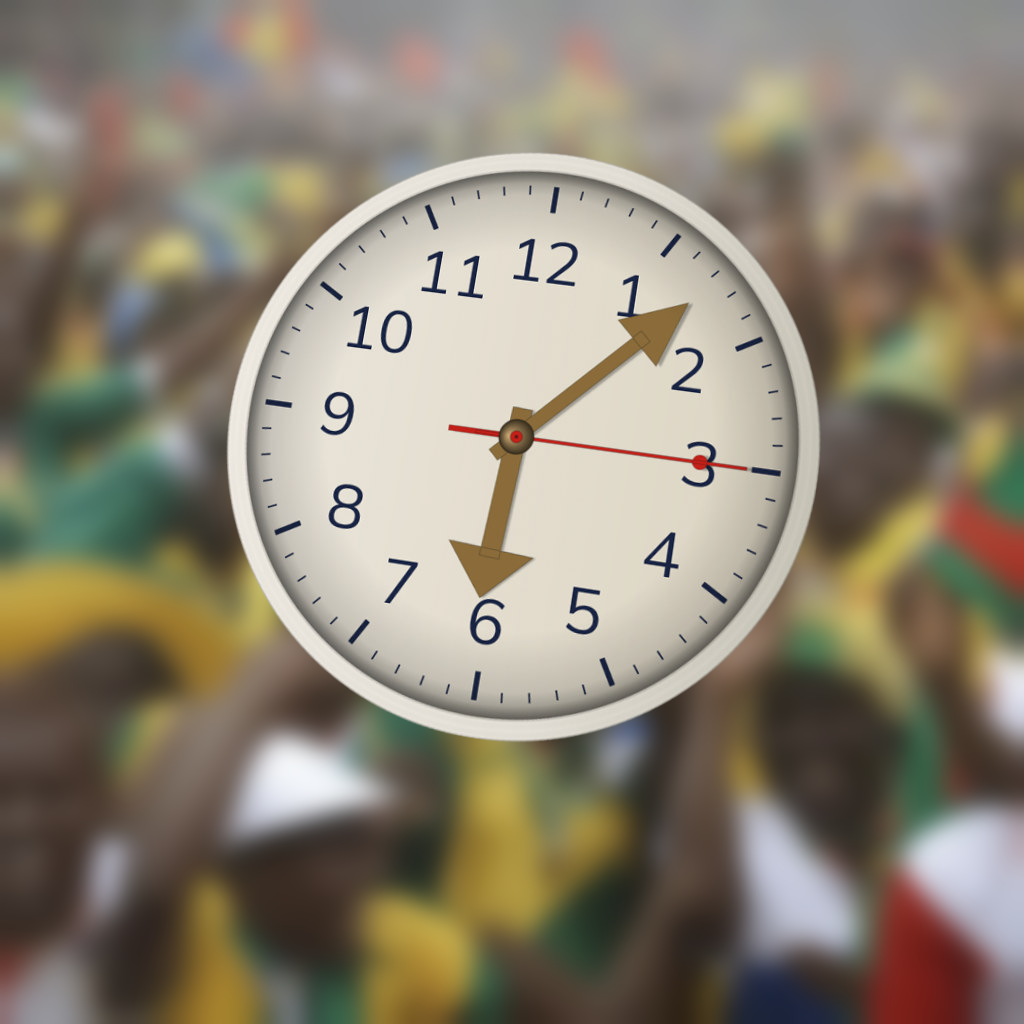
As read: 6:07:15
